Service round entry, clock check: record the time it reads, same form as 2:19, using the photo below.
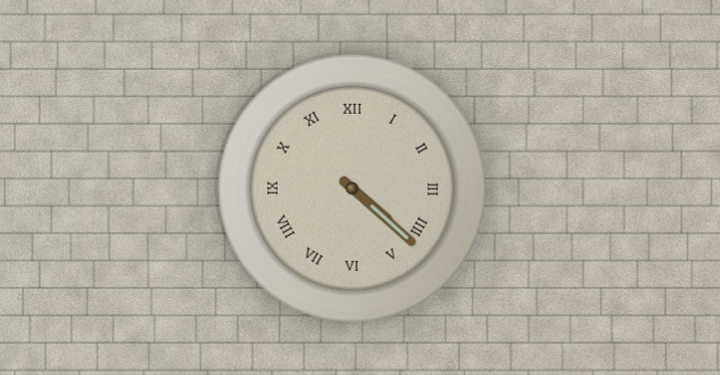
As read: 4:22
